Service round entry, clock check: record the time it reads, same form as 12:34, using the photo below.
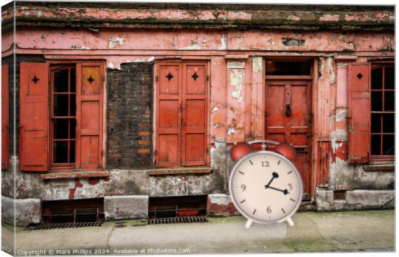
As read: 1:18
